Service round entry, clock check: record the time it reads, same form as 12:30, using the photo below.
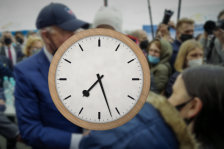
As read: 7:27
